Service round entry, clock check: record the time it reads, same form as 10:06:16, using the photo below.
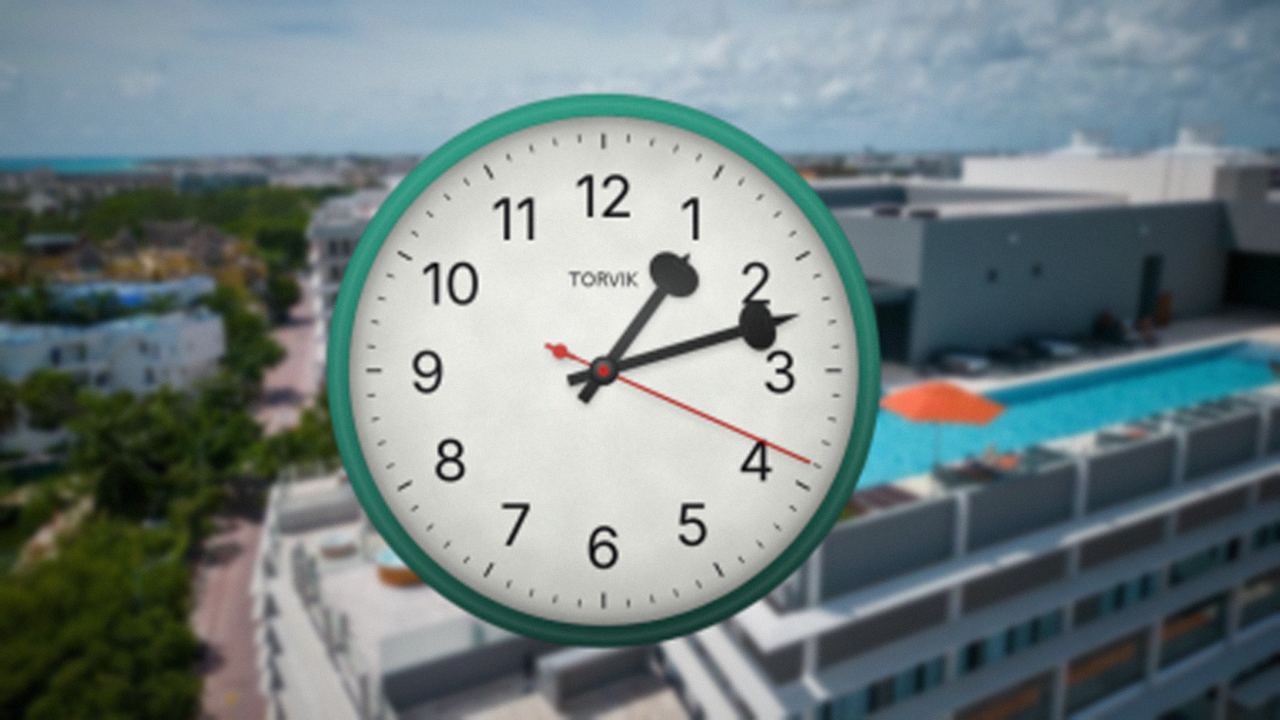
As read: 1:12:19
